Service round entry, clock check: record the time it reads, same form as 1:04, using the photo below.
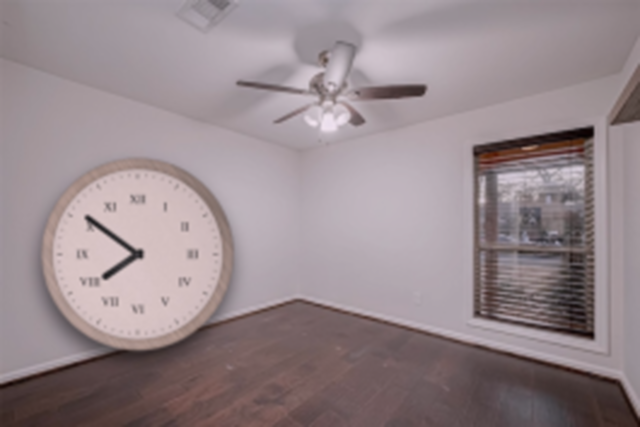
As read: 7:51
